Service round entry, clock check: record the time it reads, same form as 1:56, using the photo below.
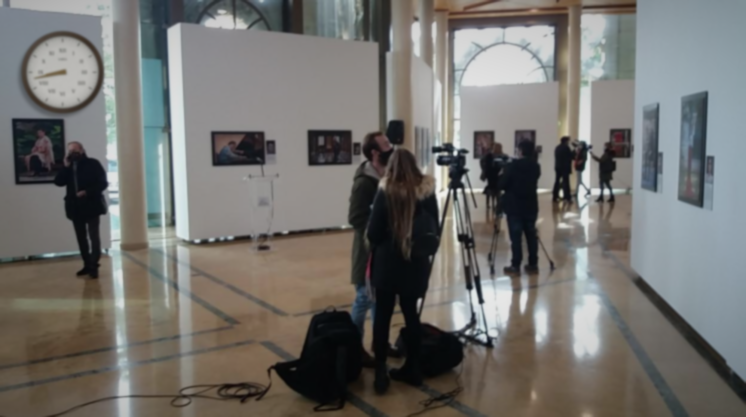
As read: 8:43
